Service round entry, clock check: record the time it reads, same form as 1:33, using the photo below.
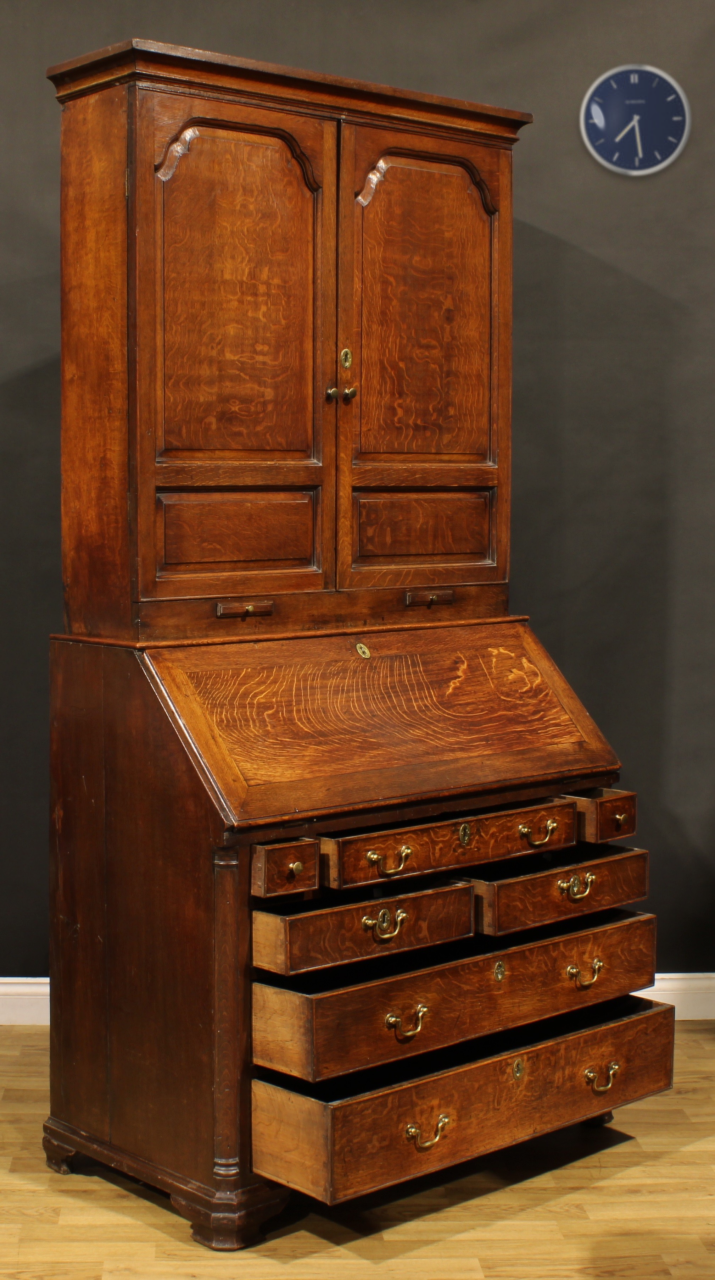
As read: 7:29
